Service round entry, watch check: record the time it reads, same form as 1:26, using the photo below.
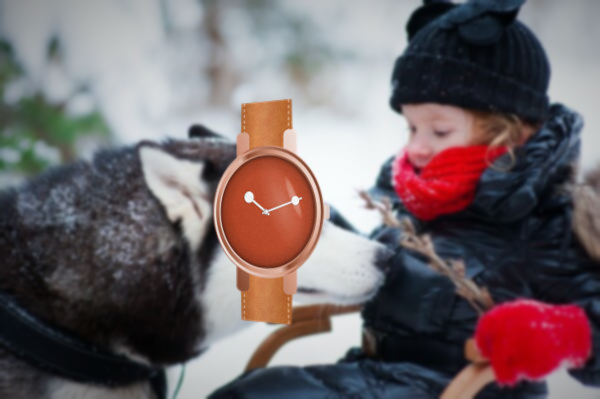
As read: 10:12
